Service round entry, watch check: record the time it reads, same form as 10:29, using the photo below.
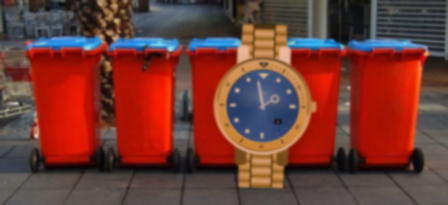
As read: 1:58
